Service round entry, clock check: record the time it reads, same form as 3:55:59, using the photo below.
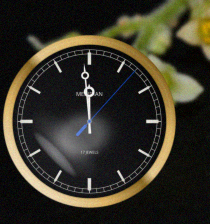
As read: 11:59:07
